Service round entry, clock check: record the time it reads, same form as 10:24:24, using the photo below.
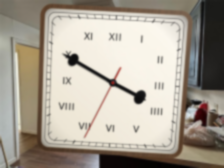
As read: 3:49:34
